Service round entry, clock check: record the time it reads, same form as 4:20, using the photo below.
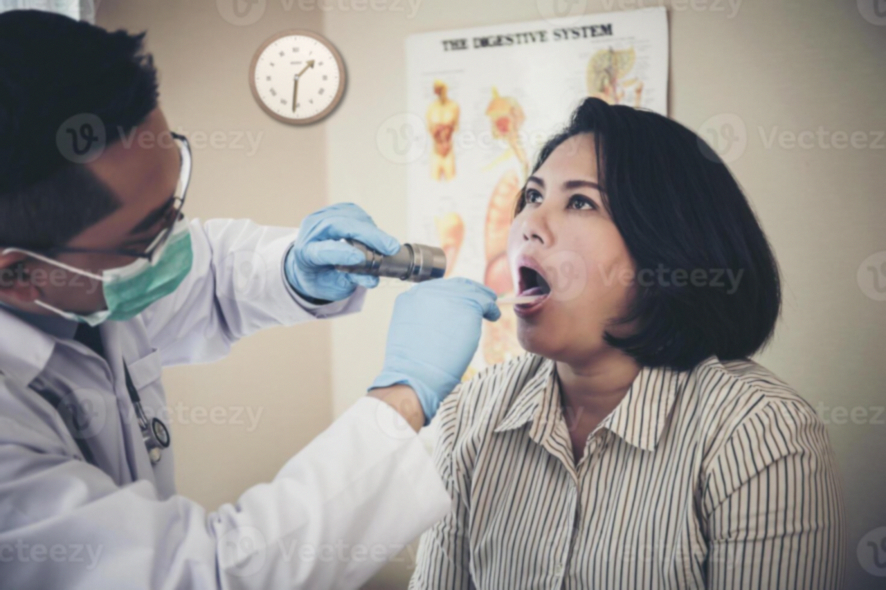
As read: 1:31
